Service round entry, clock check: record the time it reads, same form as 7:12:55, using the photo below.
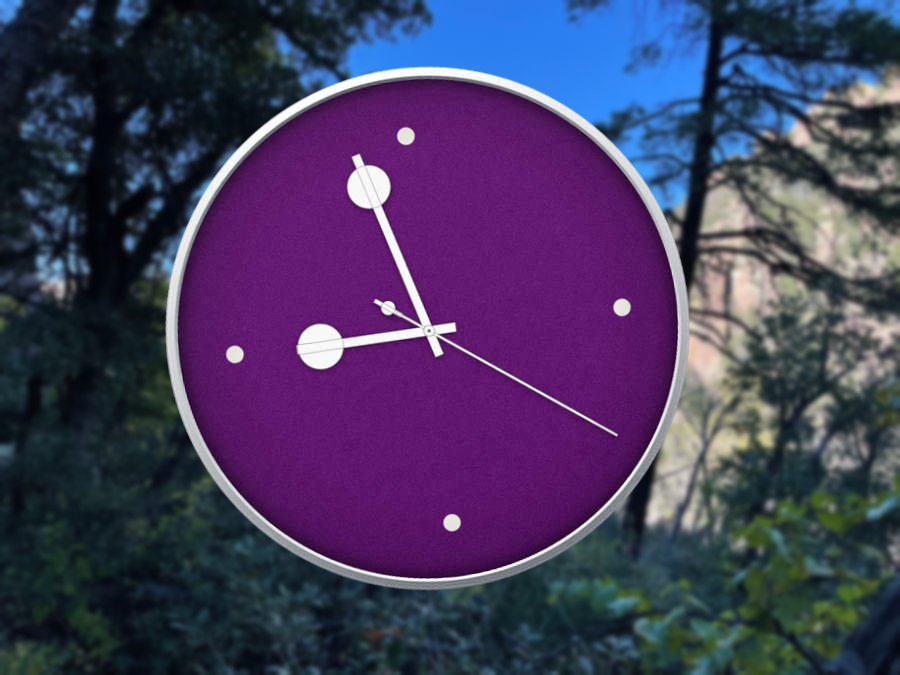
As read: 8:57:21
